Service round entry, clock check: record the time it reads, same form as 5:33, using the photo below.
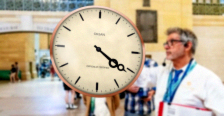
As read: 4:21
